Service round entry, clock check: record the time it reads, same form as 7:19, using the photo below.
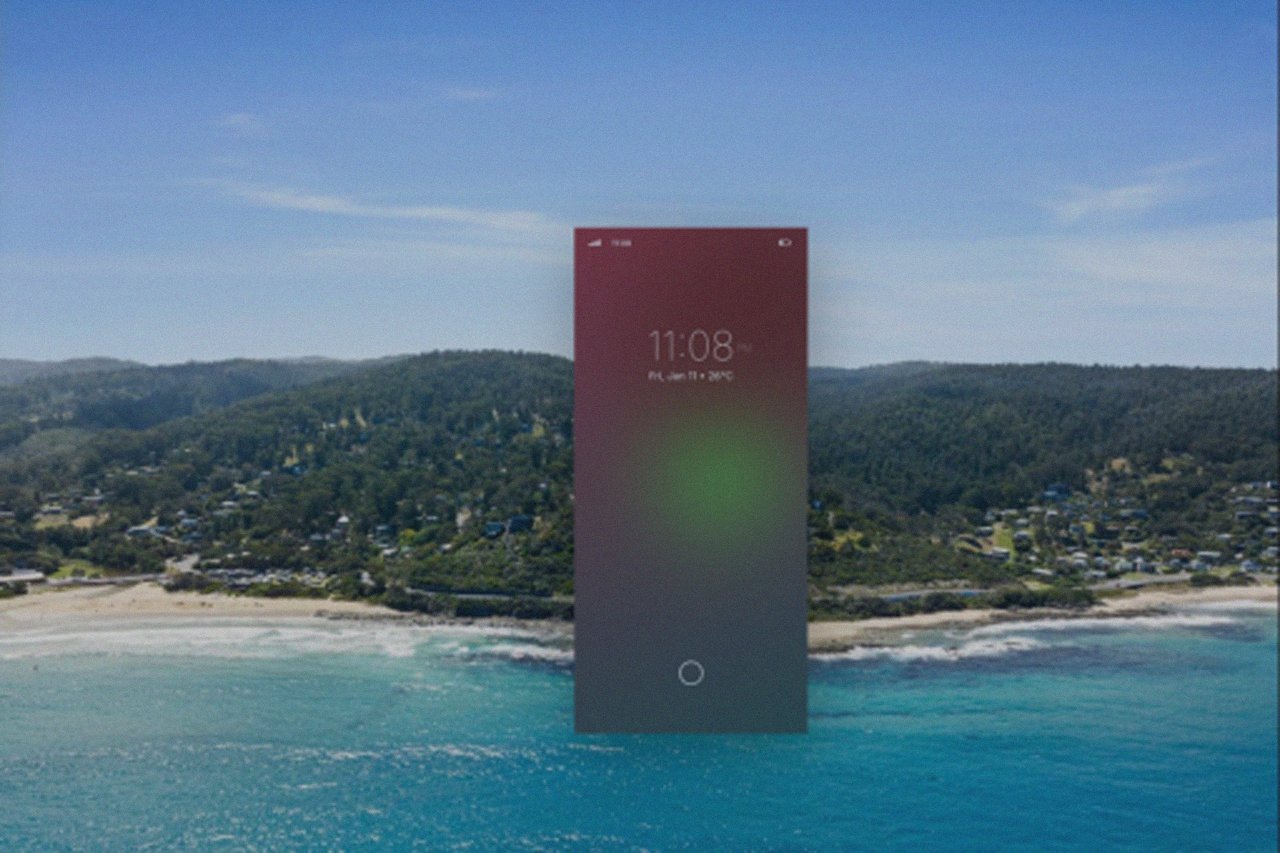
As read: 11:08
